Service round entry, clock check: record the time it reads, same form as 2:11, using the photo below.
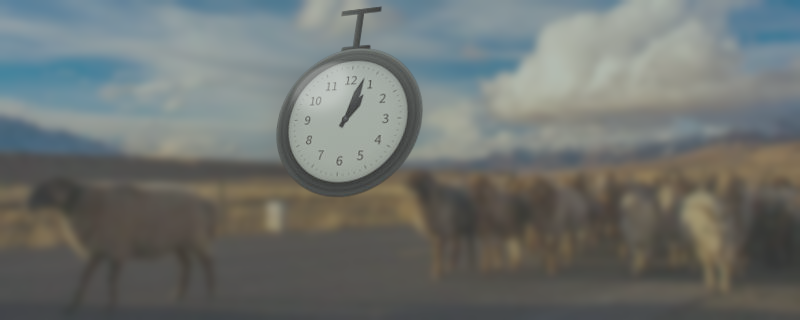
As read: 1:03
